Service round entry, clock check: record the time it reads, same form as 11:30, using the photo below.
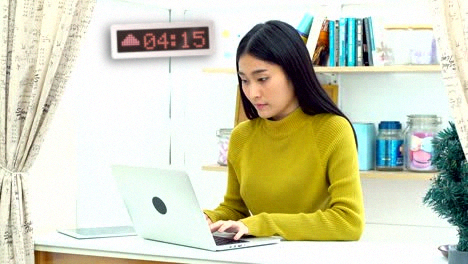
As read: 4:15
